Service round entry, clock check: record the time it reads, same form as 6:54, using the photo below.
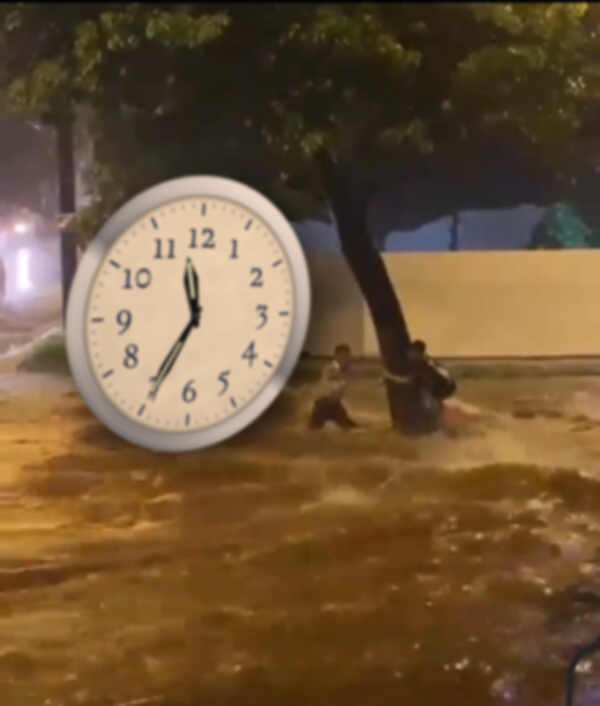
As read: 11:35
